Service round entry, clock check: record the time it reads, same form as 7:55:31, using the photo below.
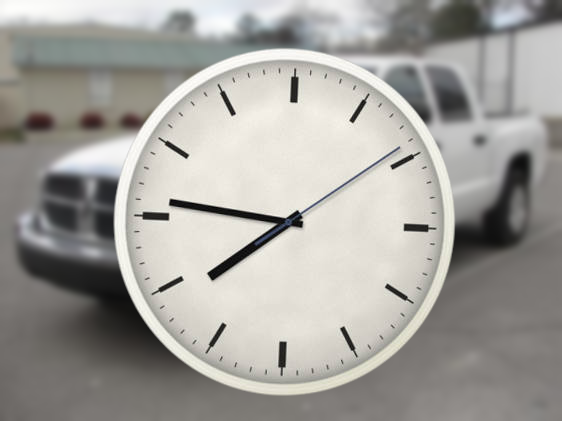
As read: 7:46:09
